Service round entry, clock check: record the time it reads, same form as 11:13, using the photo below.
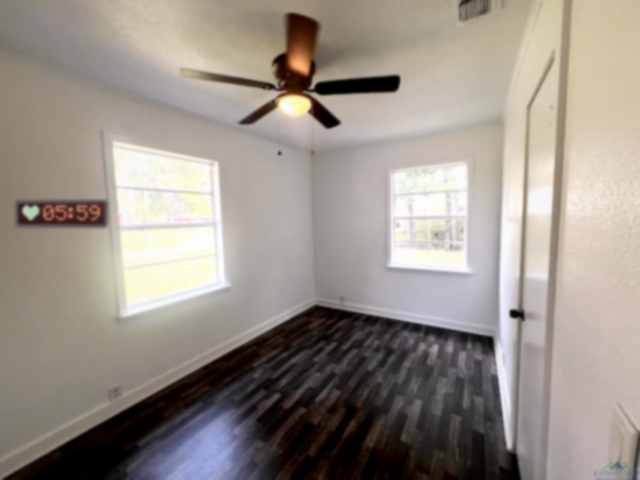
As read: 5:59
